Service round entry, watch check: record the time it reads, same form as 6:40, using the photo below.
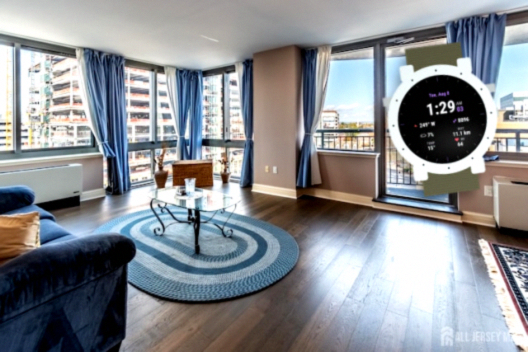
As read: 1:29
